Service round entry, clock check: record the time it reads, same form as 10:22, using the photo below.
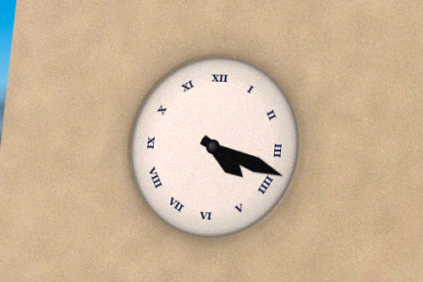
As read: 4:18
